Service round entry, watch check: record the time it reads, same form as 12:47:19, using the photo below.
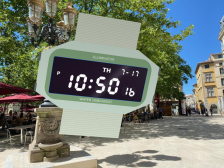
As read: 10:50:16
